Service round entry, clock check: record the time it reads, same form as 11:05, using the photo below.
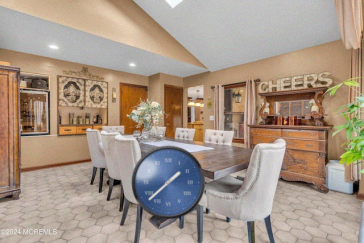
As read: 1:38
